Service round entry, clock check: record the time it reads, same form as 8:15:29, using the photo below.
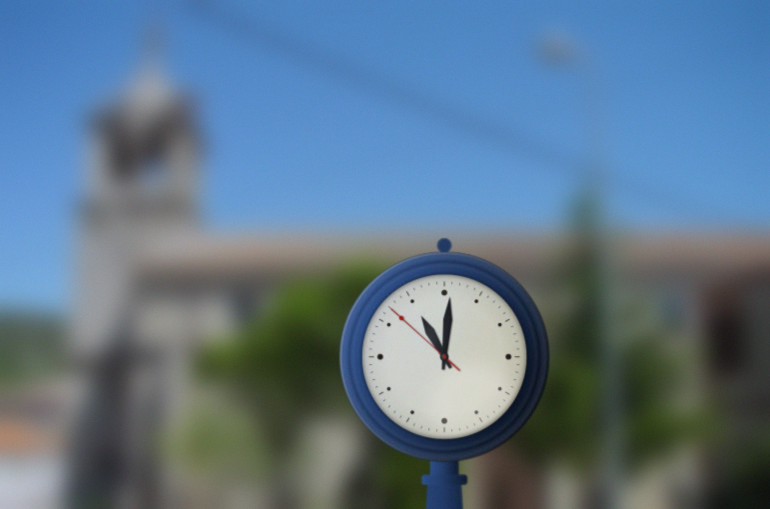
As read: 11:00:52
